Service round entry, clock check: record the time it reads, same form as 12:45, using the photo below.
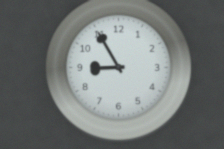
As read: 8:55
